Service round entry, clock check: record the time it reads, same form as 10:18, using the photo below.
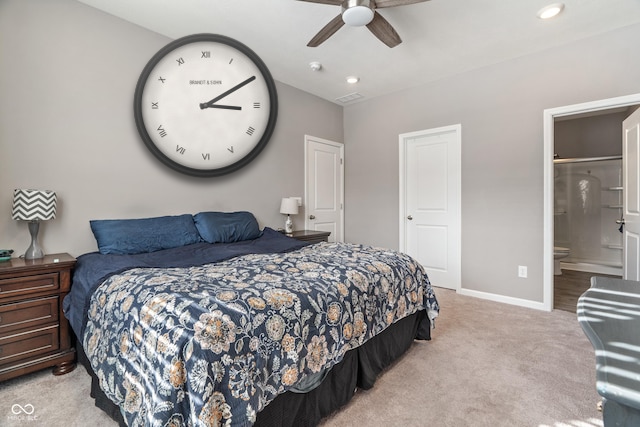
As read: 3:10
